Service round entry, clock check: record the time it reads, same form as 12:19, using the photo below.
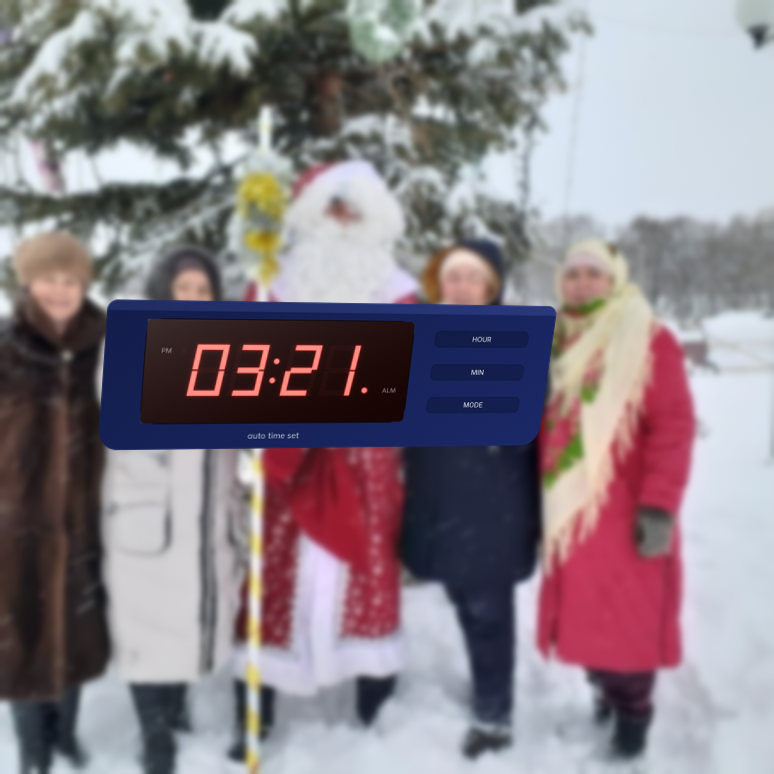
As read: 3:21
